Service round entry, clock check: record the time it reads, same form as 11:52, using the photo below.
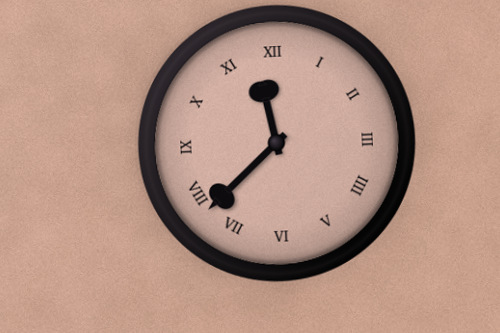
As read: 11:38
